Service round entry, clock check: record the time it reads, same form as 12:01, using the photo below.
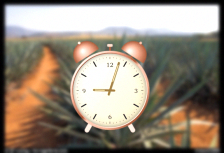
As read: 9:03
